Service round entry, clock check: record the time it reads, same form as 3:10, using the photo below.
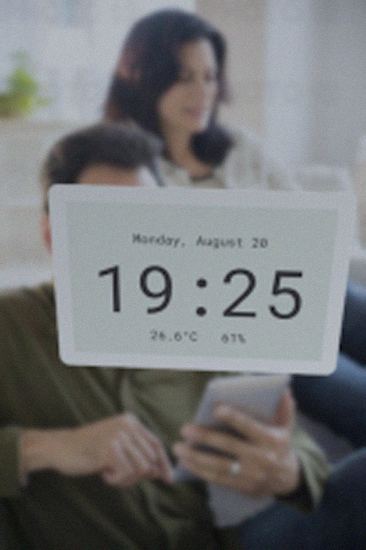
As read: 19:25
